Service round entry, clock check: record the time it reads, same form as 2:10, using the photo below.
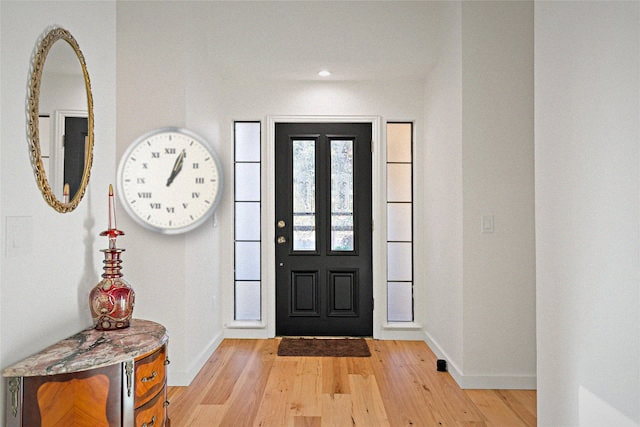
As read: 1:04
